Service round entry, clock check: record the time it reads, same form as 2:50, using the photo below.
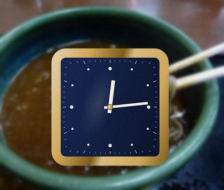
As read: 12:14
